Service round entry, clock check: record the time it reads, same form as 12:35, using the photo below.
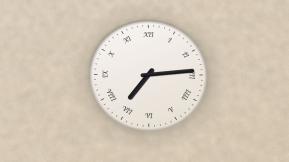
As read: 7:14
